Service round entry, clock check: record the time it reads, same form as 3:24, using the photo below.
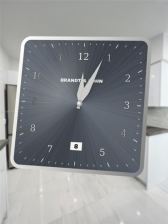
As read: 12:04
